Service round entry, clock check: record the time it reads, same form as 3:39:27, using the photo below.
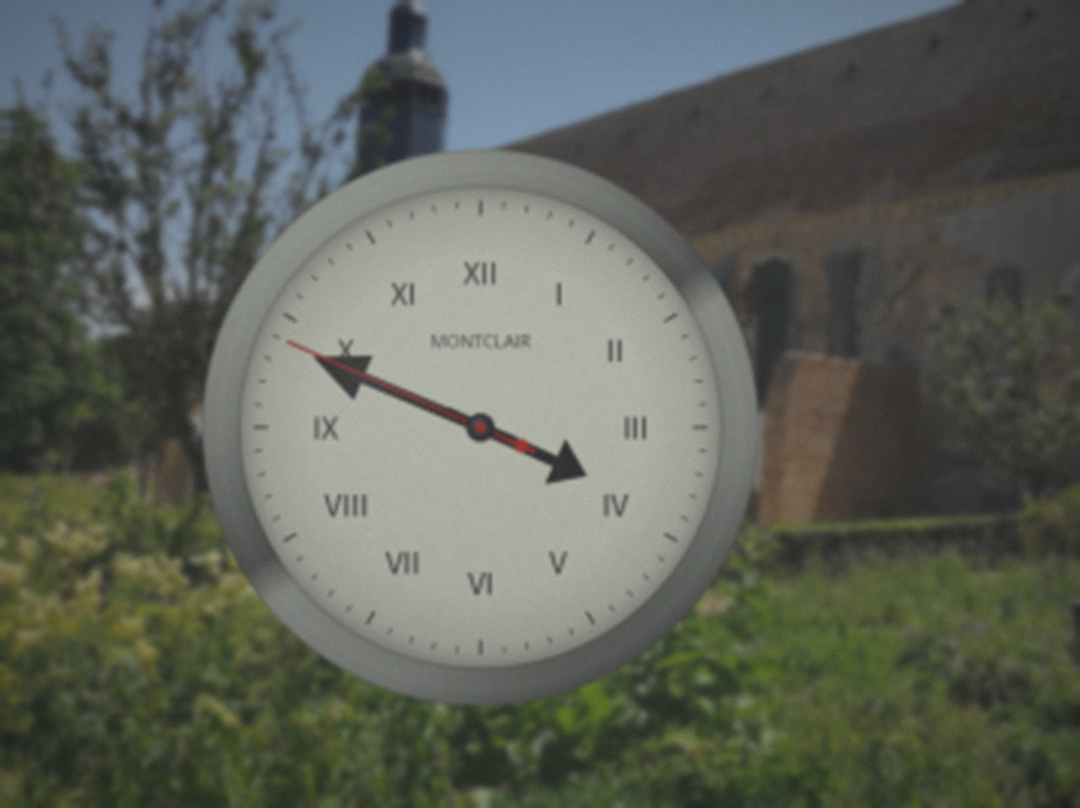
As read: 3:48:49
